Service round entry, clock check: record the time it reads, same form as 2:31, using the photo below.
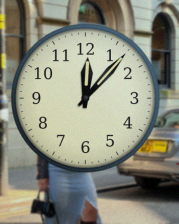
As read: 12:07
